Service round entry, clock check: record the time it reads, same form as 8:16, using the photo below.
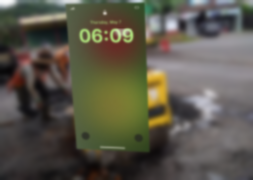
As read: 6:09
